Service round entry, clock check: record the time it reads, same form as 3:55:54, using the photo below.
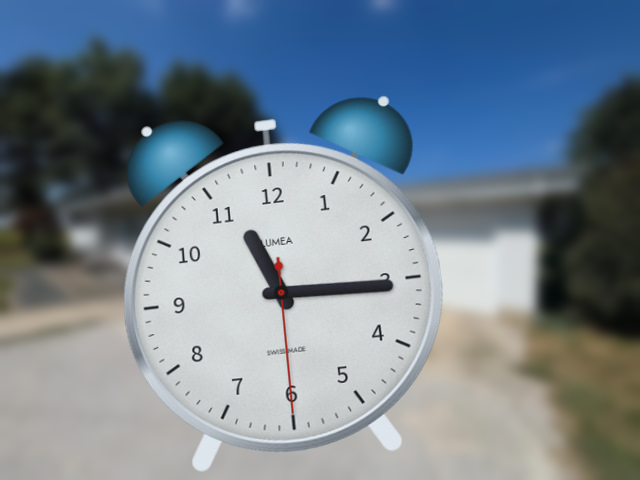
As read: 11:15:30
